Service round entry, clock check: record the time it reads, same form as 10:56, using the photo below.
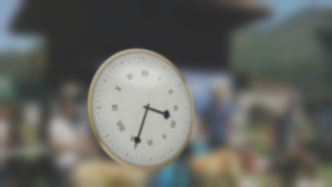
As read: 3:34
